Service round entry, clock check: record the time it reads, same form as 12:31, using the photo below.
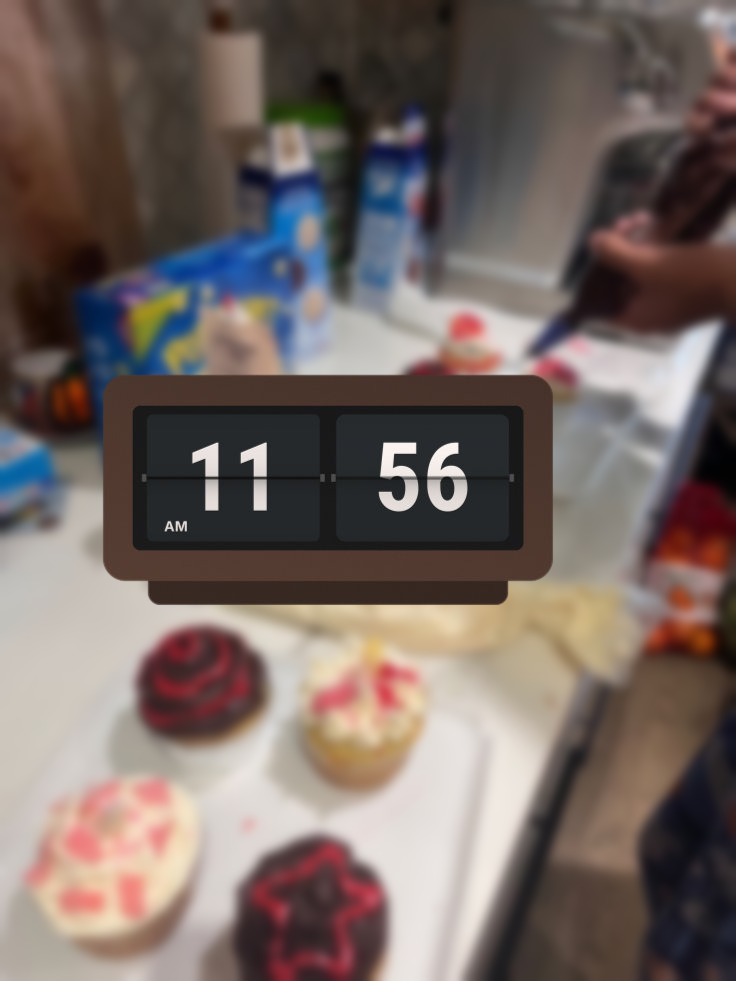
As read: 11:56
